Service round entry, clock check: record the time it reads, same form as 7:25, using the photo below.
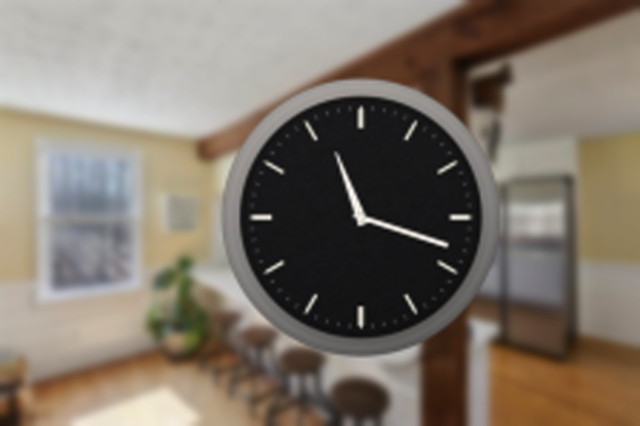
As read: 11:18
